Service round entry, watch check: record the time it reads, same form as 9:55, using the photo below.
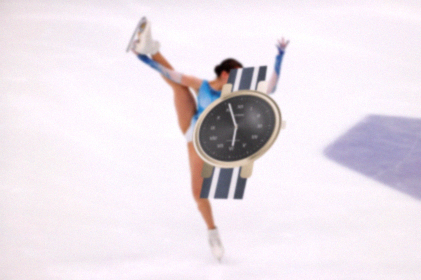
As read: 5:56
